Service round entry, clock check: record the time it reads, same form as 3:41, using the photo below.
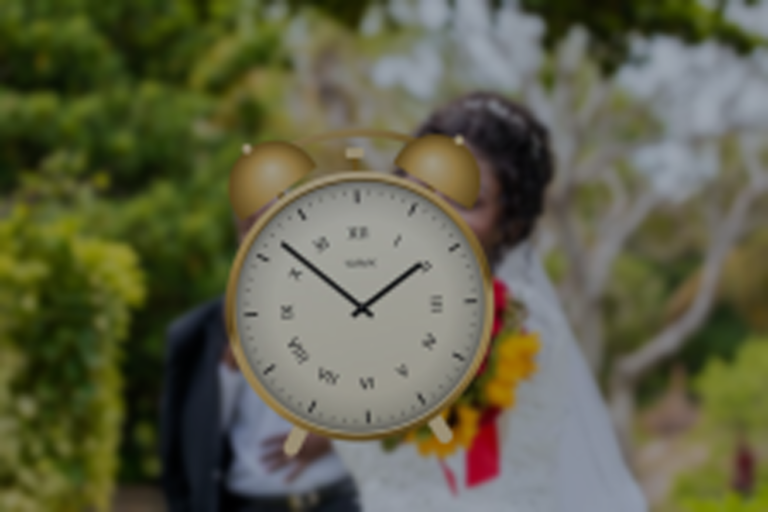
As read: 1:52
